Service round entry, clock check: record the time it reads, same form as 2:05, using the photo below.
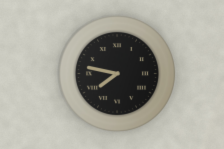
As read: 7:47
